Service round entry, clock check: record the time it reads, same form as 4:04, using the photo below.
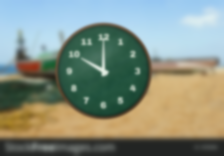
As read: 10:00
